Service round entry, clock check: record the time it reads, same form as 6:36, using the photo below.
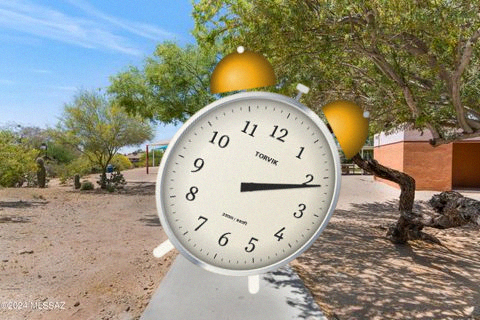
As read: 2:11
